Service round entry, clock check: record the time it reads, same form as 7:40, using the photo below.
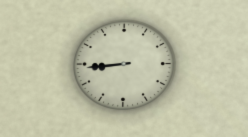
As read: 8:44
